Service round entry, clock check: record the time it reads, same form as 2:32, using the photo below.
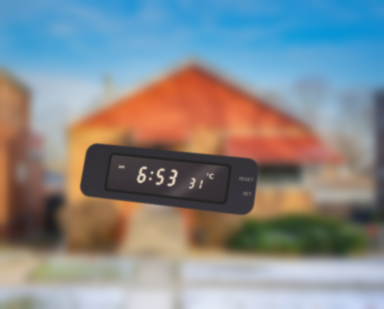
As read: 6:53
